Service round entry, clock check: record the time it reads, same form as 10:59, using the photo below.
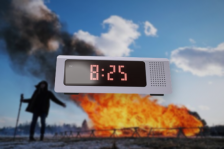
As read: 8:25
